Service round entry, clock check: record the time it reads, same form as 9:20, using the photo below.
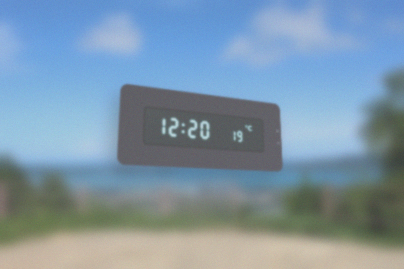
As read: 12:20
